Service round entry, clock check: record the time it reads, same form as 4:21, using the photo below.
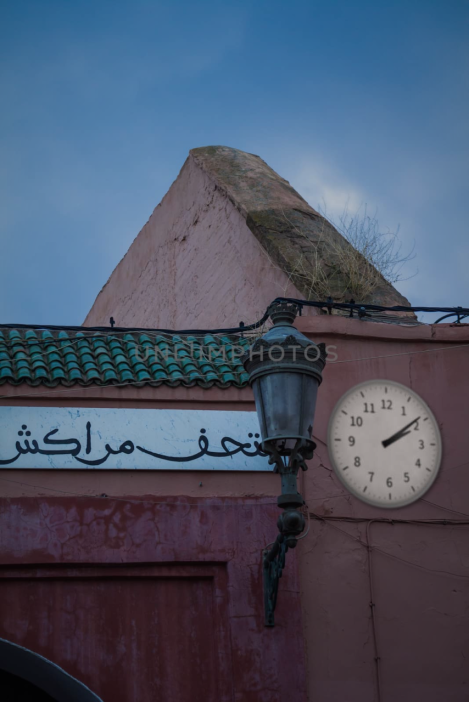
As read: 2:09
